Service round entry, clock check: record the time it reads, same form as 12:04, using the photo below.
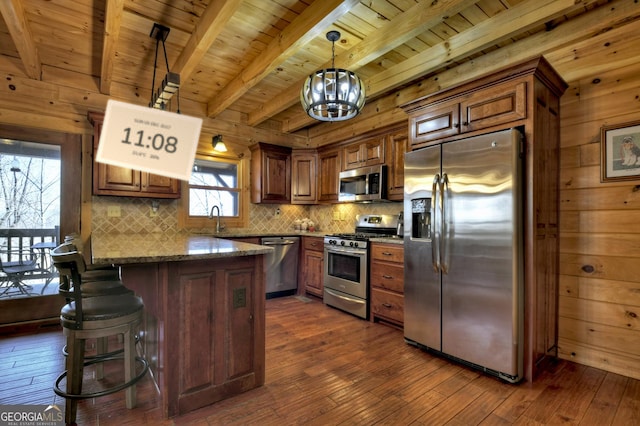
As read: 11:08
